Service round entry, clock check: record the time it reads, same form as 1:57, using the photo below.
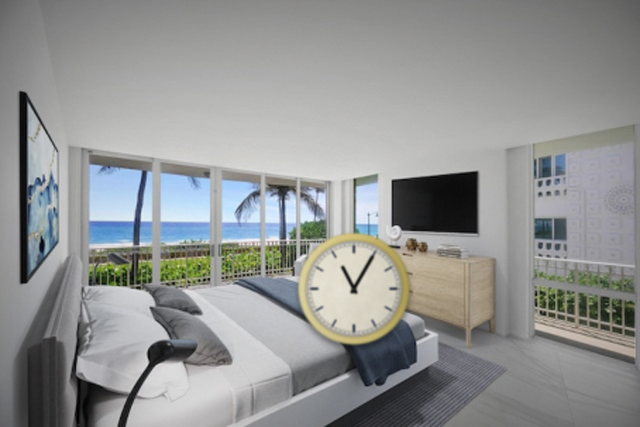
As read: 11:05
